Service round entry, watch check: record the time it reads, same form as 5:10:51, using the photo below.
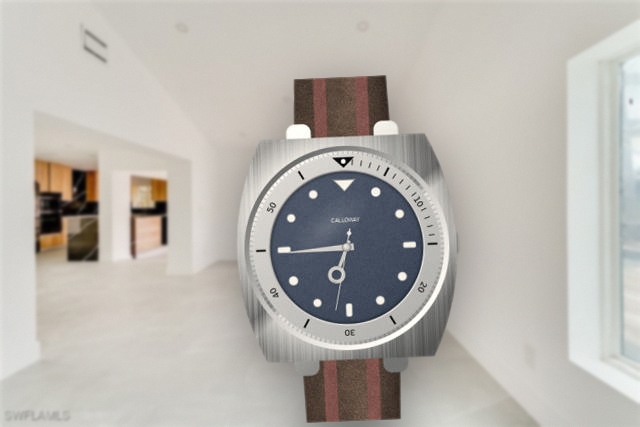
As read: 6:44:32
